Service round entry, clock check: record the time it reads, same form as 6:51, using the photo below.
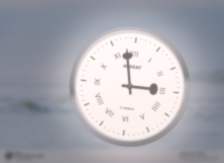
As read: 2:58
